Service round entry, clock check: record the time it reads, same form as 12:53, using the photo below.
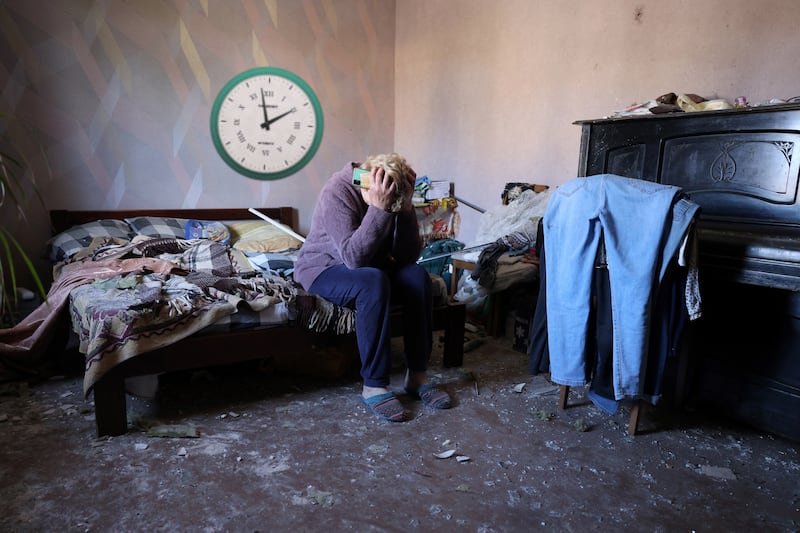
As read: 1:58
